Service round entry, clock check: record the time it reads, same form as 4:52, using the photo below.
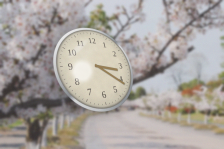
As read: 3:21
